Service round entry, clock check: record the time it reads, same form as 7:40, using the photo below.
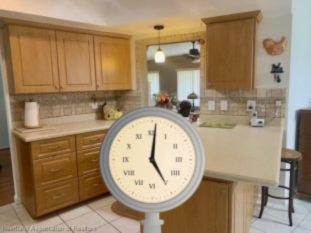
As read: 5:01
